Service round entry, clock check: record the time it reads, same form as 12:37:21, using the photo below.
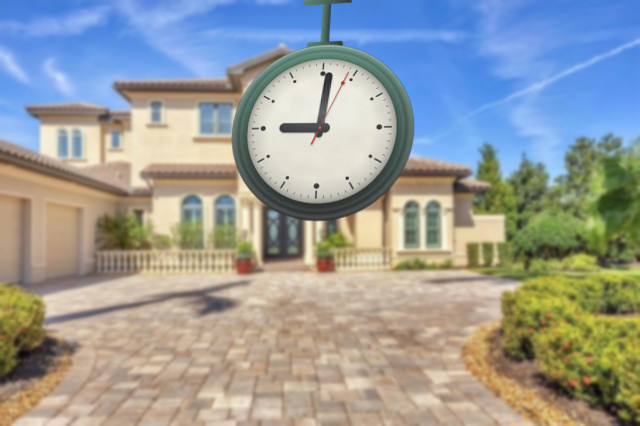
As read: 9:01:04
